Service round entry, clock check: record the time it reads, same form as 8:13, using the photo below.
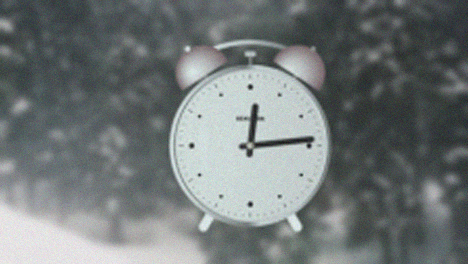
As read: 12:14
